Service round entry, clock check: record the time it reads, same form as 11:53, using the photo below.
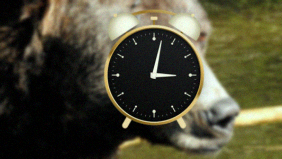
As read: 3:02
